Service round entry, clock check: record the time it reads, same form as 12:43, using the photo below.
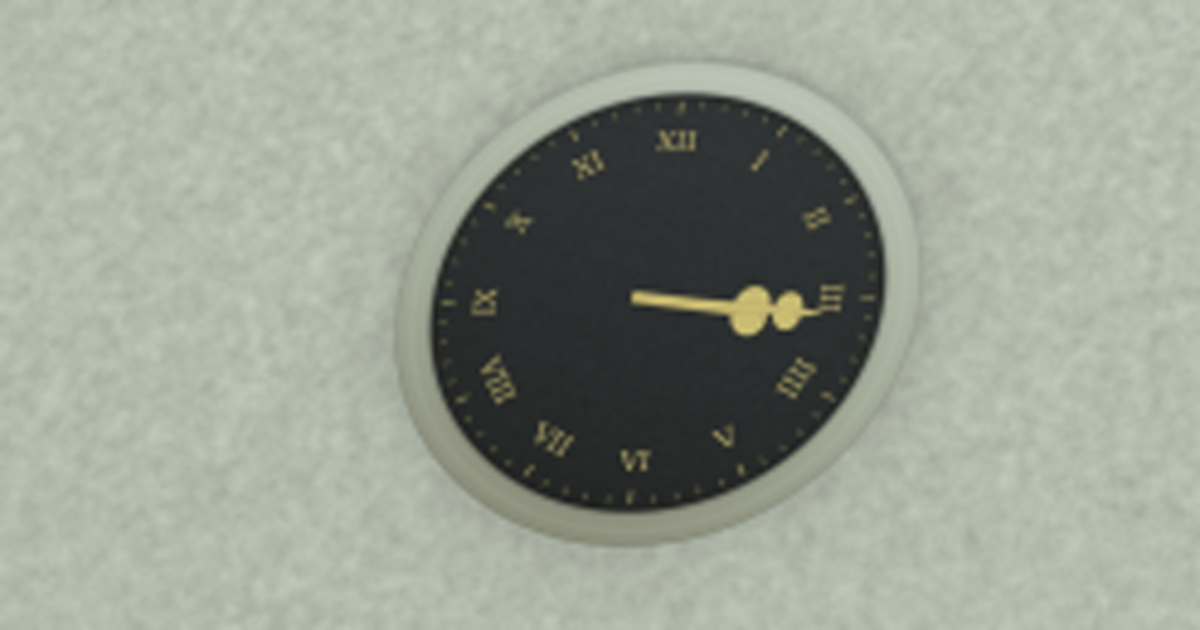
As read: 3:16
